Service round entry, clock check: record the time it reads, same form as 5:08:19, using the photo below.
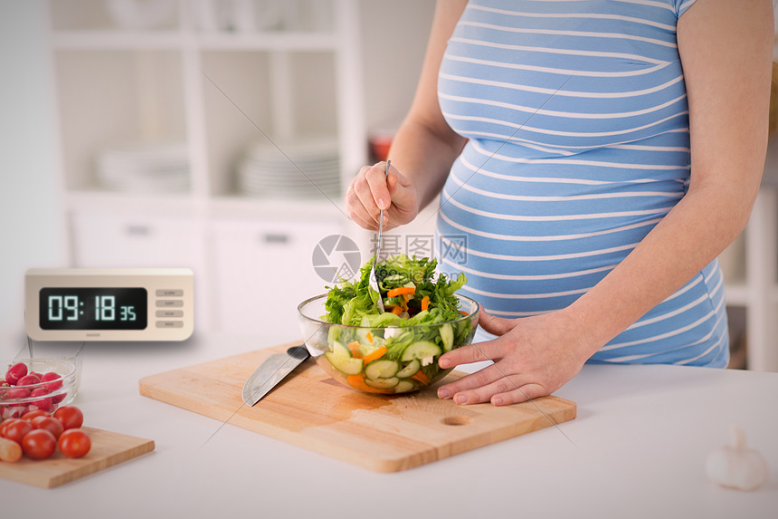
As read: 9:18:35
